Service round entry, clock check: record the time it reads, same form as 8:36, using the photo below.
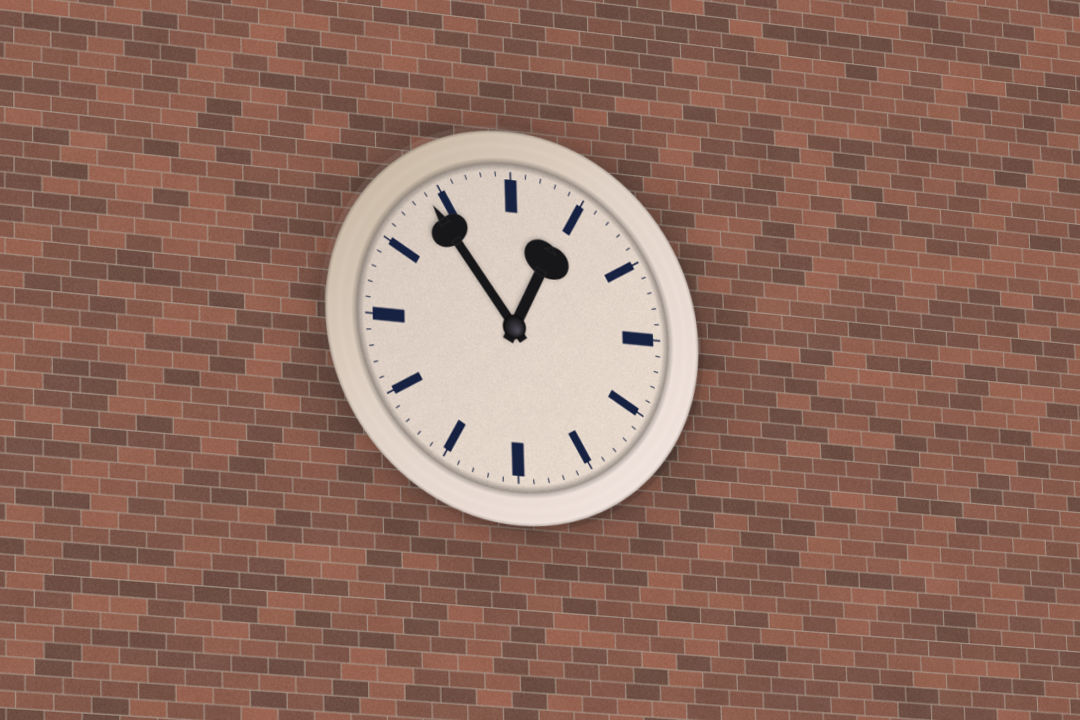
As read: 12:54
